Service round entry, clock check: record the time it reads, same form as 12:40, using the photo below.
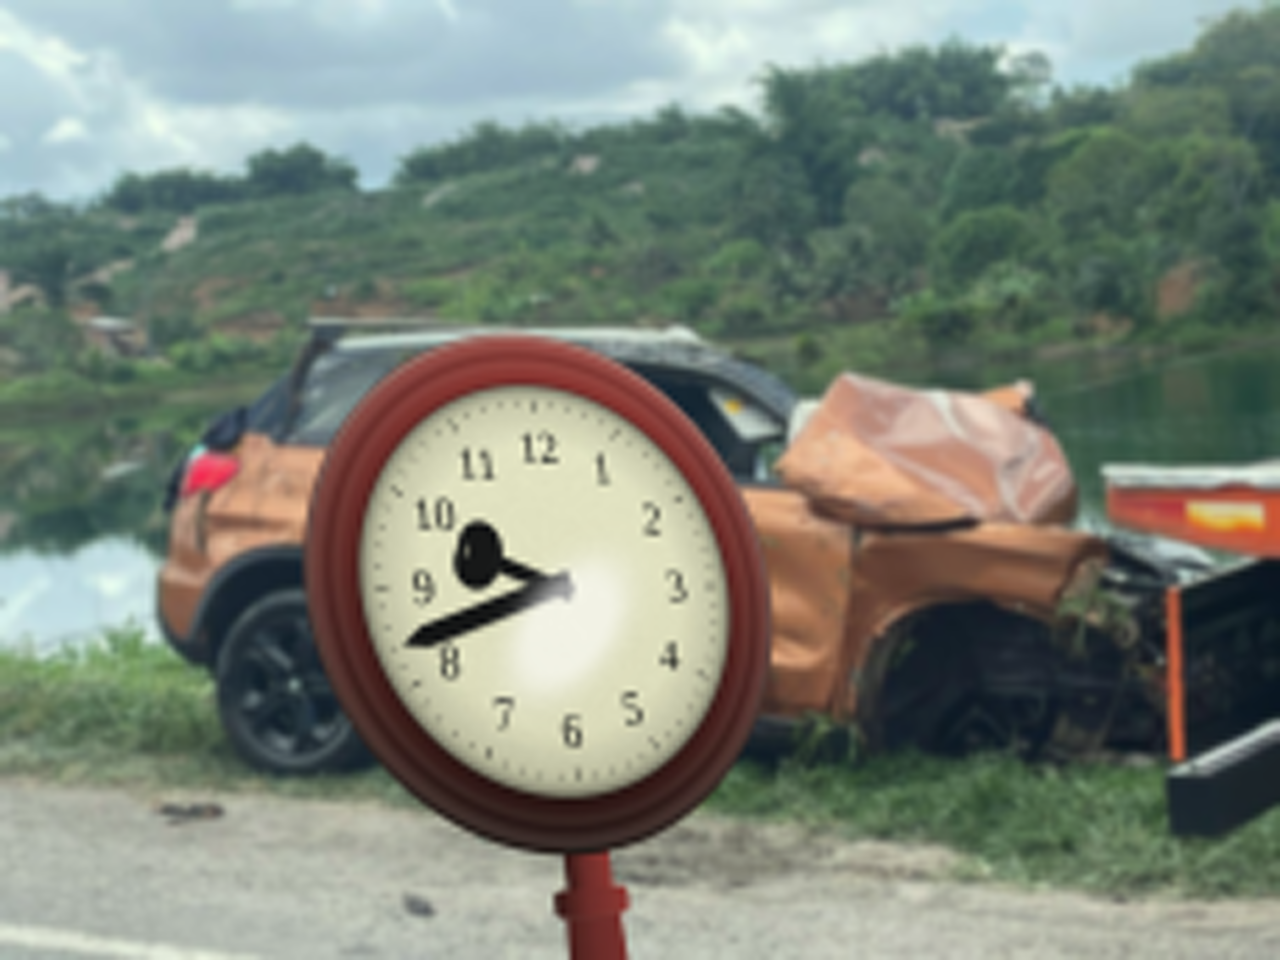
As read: 9:42
